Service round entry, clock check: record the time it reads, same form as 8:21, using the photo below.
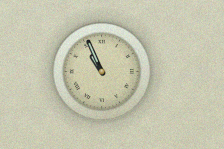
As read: 10:56
